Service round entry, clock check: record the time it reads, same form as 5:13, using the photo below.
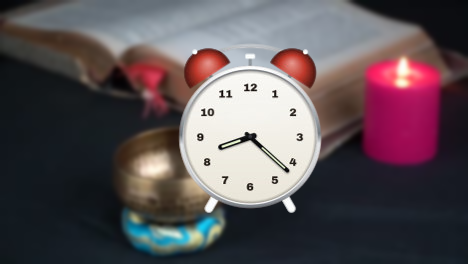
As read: 8:22
